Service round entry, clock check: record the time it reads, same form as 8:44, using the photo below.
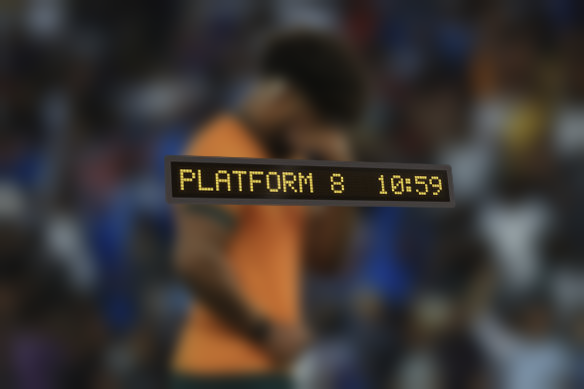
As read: 10:59
